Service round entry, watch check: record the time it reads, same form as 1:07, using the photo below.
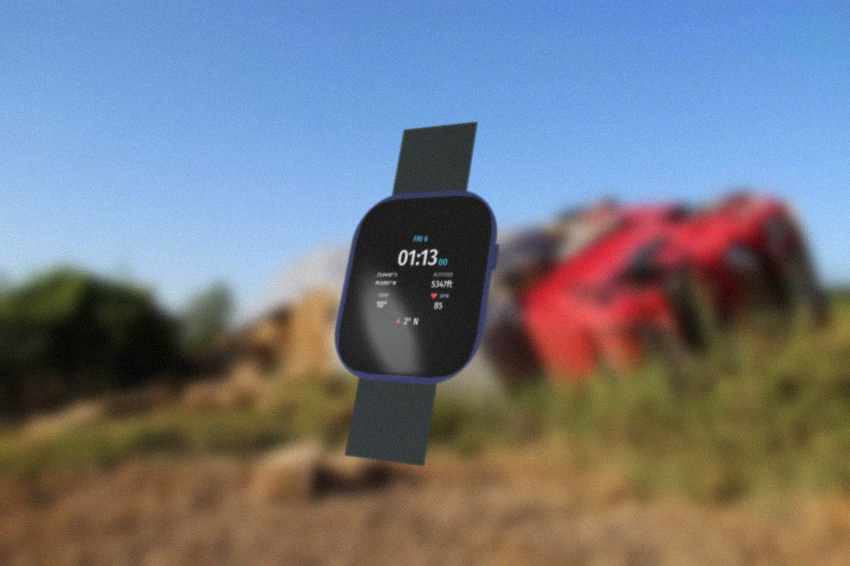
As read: 1:13
